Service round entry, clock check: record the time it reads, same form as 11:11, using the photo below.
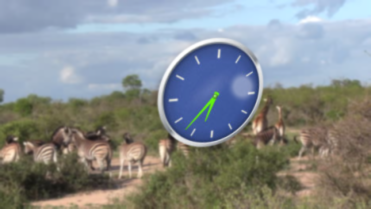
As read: 6:37
